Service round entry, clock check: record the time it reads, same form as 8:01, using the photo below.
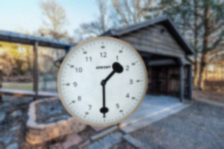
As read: 1:30
